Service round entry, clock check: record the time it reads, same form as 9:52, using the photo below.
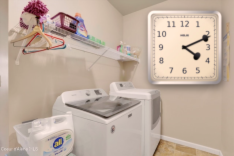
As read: 4:11
